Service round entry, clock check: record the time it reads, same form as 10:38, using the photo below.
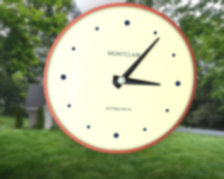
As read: 3:06
